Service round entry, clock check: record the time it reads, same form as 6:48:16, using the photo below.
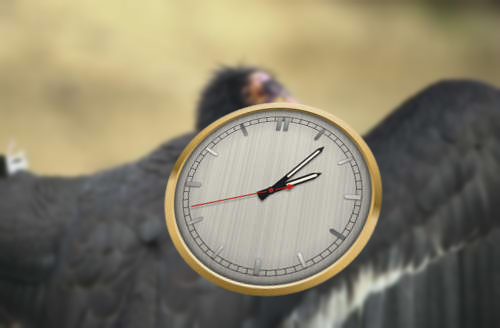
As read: 2:06:42
